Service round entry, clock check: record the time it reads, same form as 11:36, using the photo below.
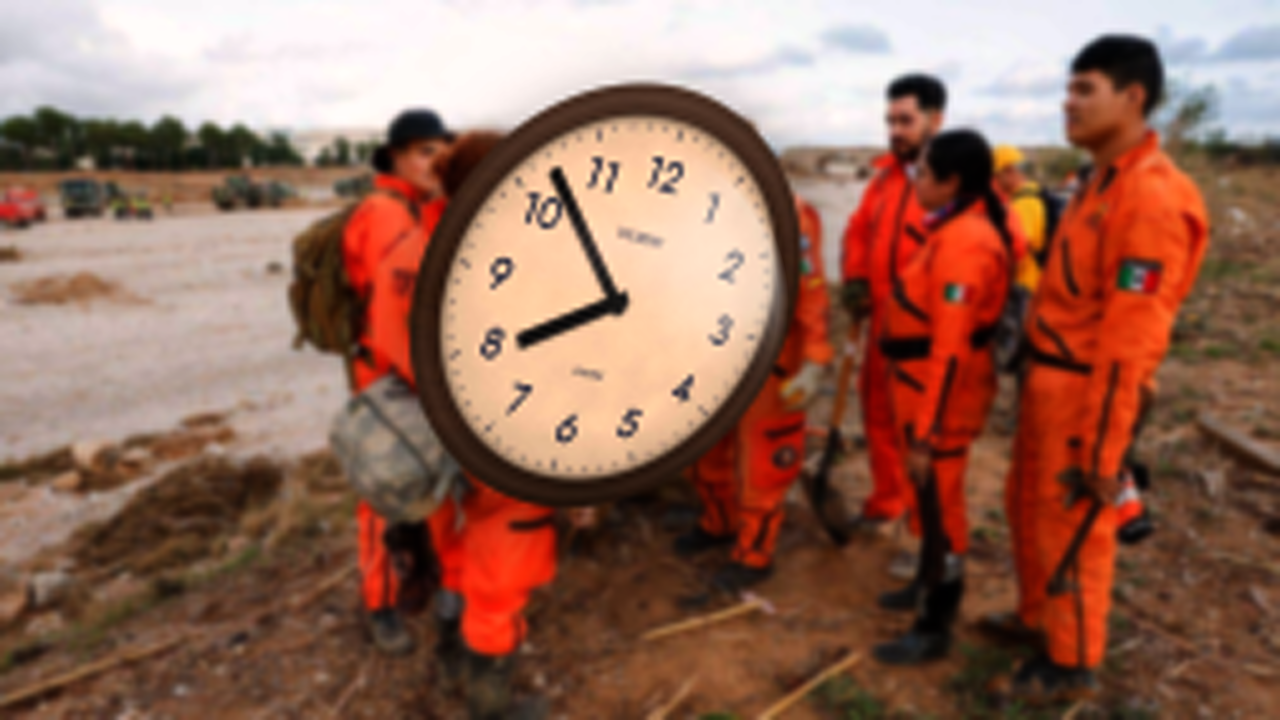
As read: 7:52
